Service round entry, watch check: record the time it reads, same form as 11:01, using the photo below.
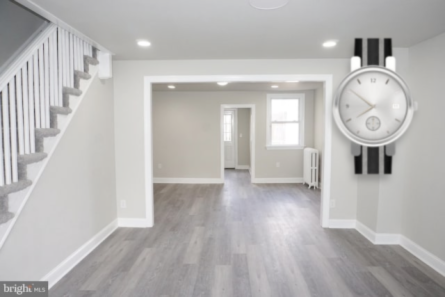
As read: 7:51
